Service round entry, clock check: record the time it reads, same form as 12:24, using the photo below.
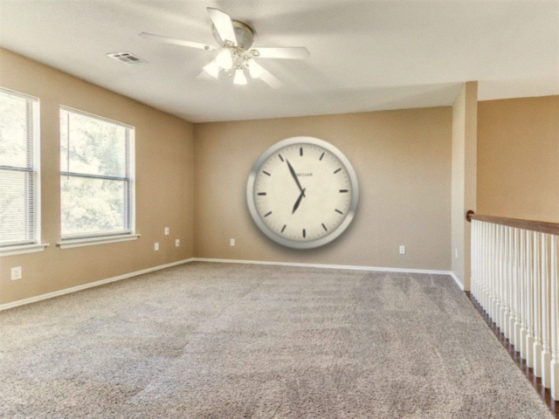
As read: 6:56
